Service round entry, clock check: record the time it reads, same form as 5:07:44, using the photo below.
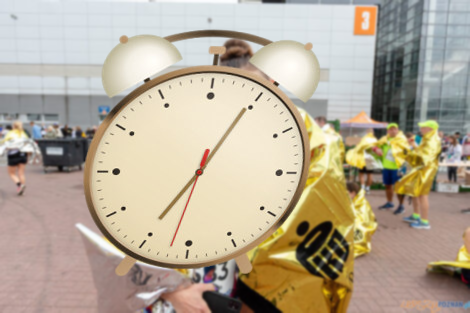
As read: 7:04:32
